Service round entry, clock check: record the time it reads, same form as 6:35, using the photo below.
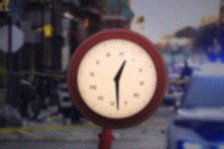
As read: 12:28
